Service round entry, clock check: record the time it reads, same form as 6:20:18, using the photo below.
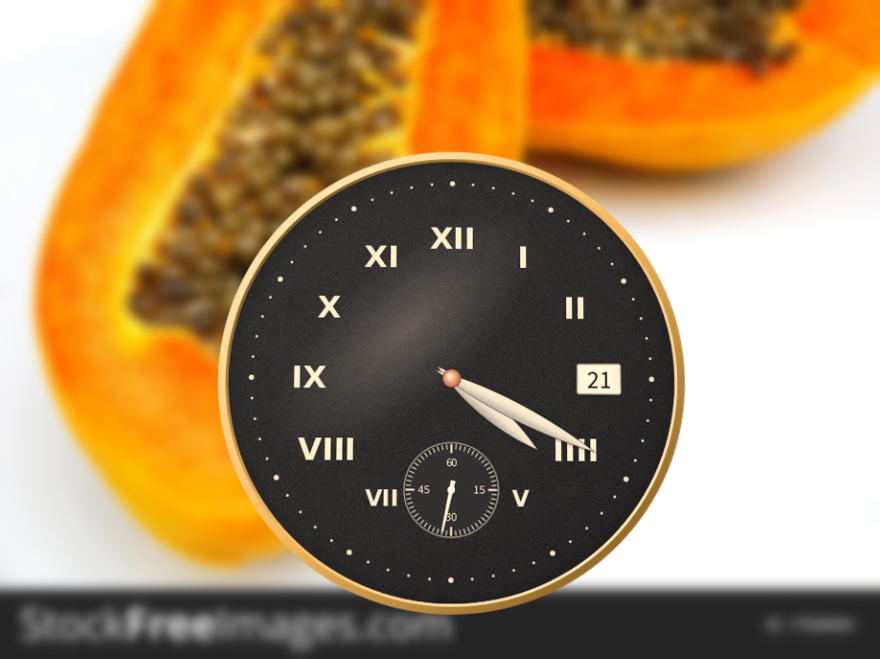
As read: 4:19:32
